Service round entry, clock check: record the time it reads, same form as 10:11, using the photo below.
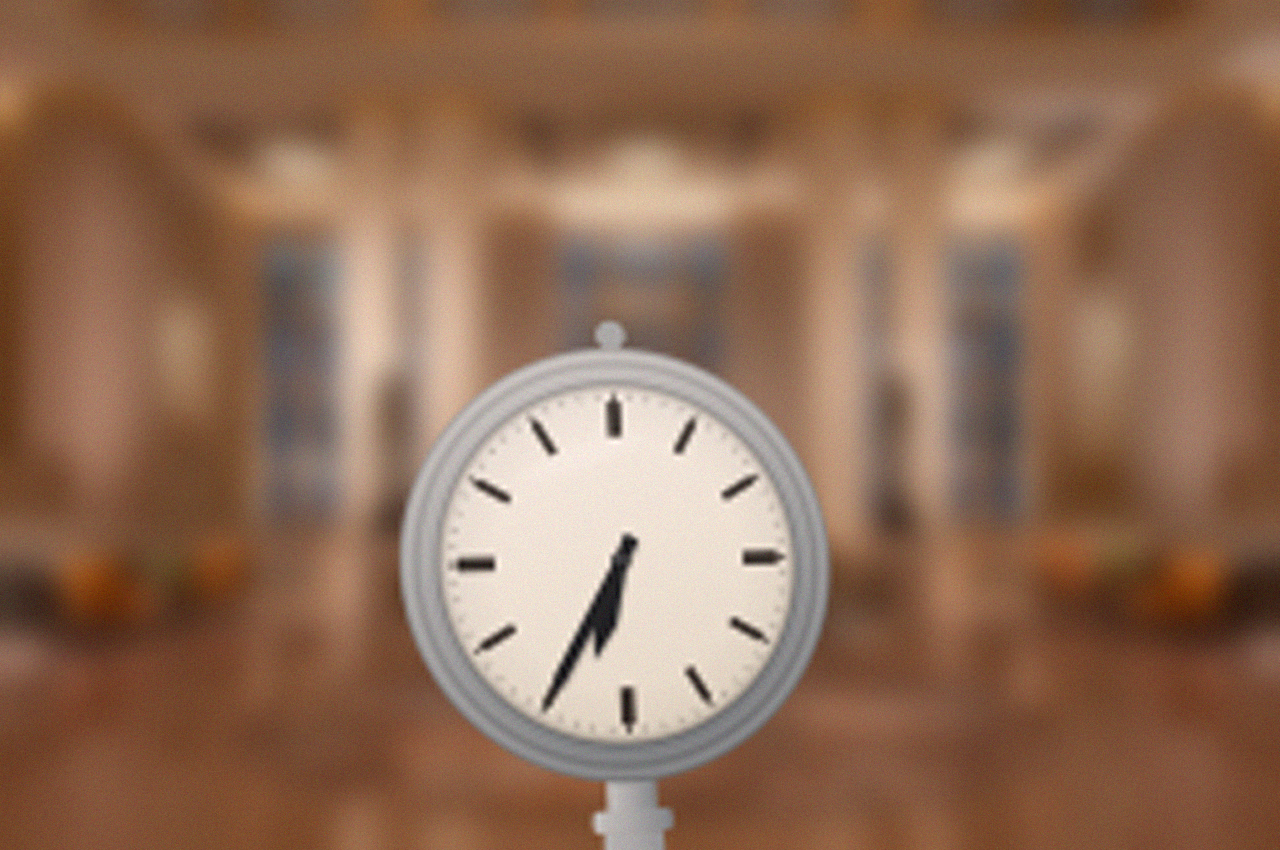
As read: 6:35
